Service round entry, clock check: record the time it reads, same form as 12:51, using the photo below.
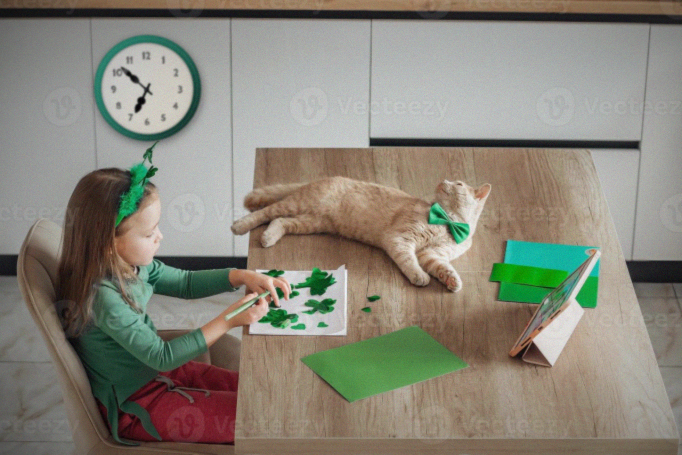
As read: 6:52
